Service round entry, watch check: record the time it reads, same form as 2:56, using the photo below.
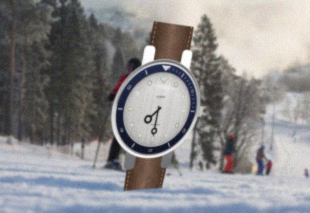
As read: 7:30
